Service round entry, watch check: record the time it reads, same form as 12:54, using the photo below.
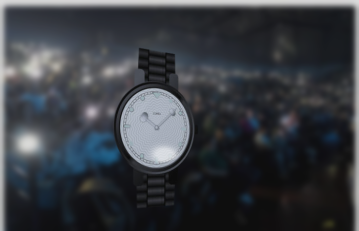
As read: 10:08
